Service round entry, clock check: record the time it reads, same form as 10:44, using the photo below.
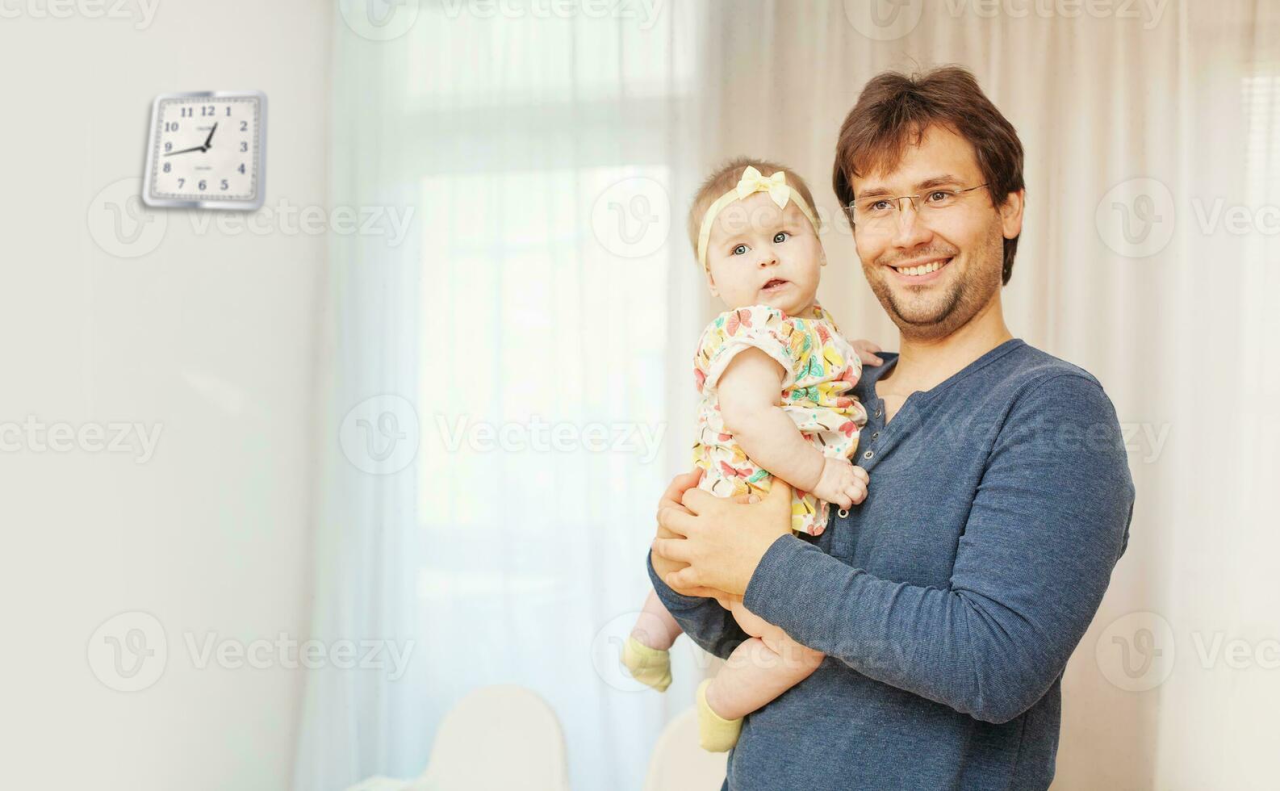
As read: 12:43
